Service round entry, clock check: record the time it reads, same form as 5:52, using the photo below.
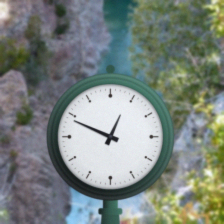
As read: 12:49
